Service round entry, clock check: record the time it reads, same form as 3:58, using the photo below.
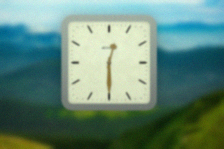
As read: 12:30
